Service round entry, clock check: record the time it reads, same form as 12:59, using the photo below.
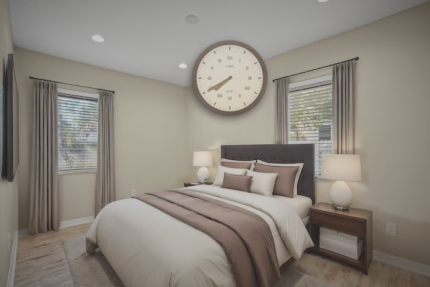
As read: 7:40
